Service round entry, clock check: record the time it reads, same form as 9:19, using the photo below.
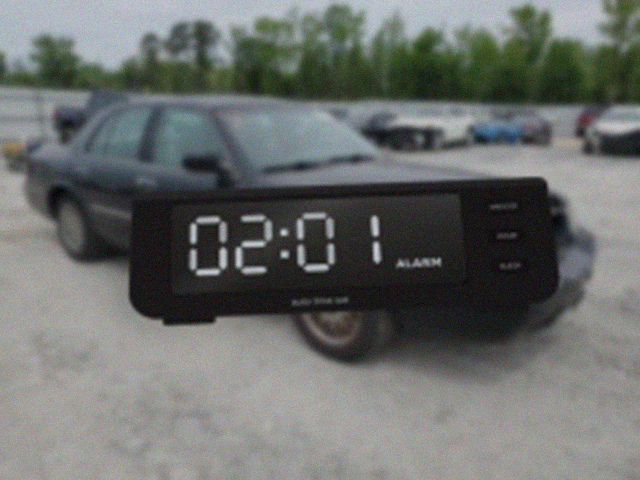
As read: 2:01
